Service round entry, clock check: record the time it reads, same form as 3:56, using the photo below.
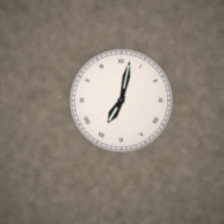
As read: 7:02
